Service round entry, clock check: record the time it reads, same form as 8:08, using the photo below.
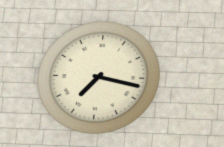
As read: 7:17
